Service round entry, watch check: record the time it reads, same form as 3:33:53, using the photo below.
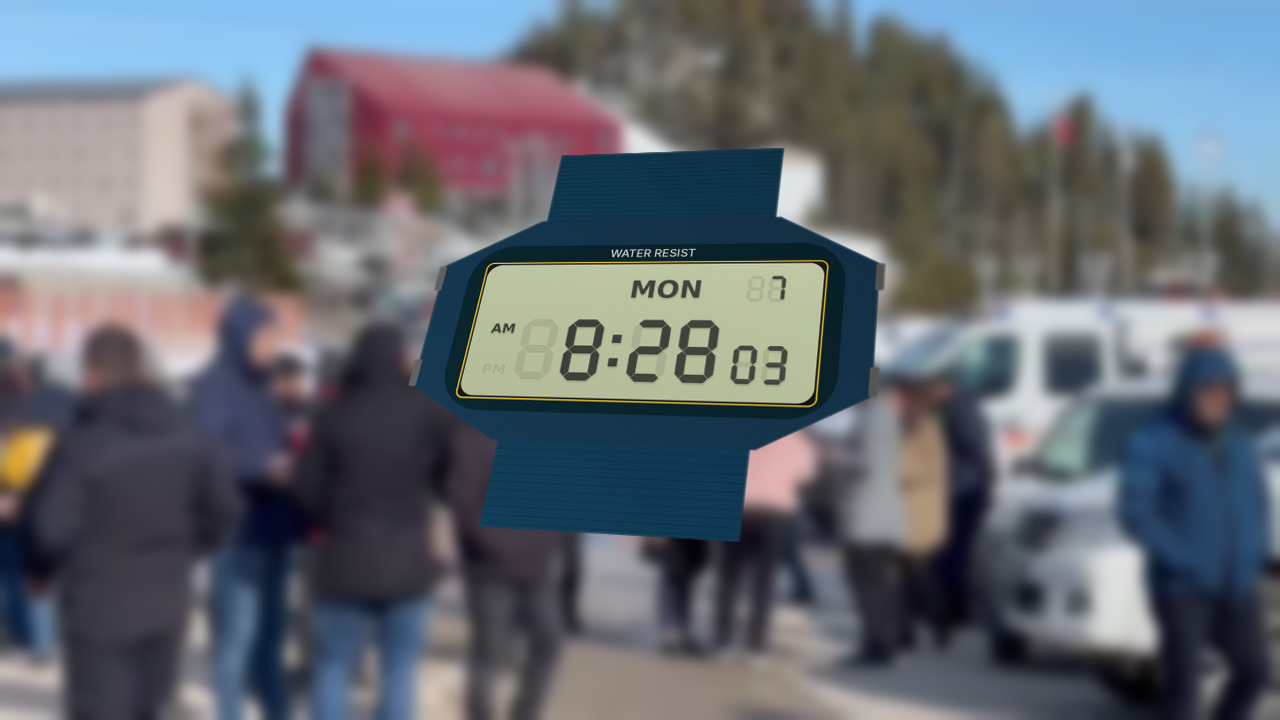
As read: 8:28:03
